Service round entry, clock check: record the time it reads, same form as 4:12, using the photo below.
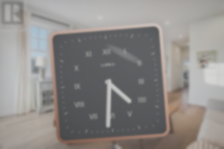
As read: 4:31
